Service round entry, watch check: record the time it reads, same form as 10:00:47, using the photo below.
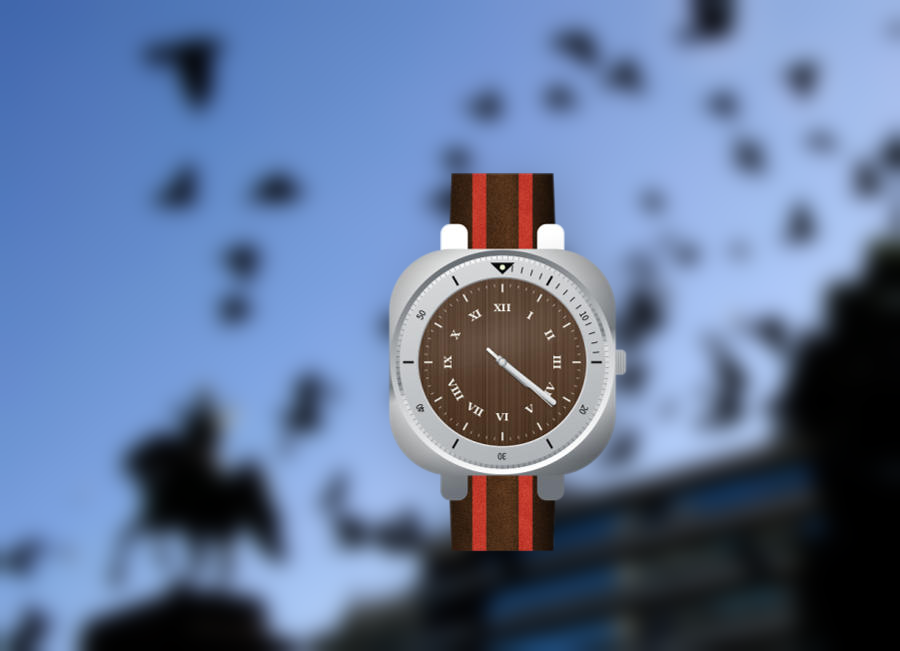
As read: 4:21:22
